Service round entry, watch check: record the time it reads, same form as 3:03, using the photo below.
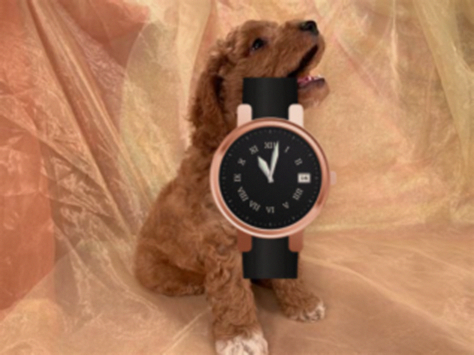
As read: 11:02
